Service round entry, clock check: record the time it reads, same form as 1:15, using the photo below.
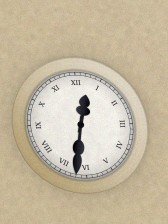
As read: 12:32
